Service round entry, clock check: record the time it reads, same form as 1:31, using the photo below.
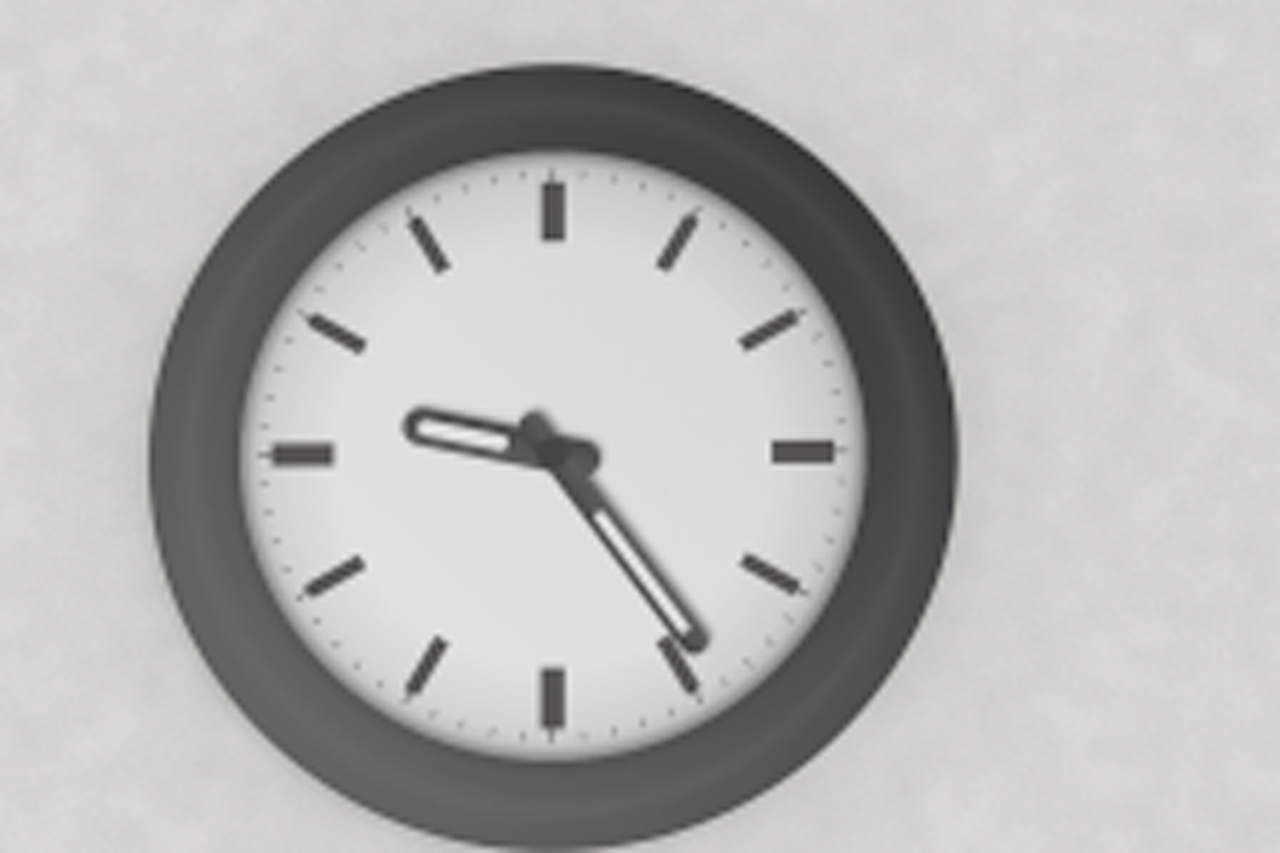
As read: 9:24
